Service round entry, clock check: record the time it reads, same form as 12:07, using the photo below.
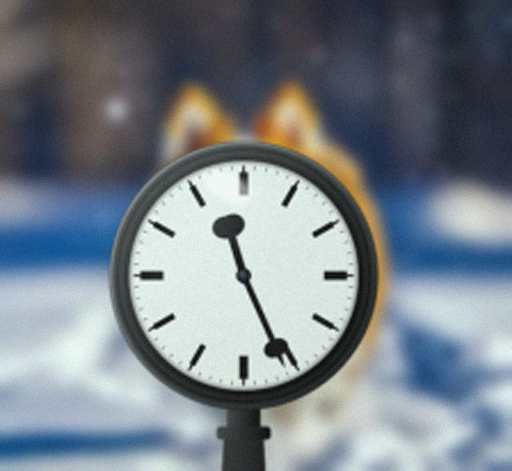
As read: 11:26
